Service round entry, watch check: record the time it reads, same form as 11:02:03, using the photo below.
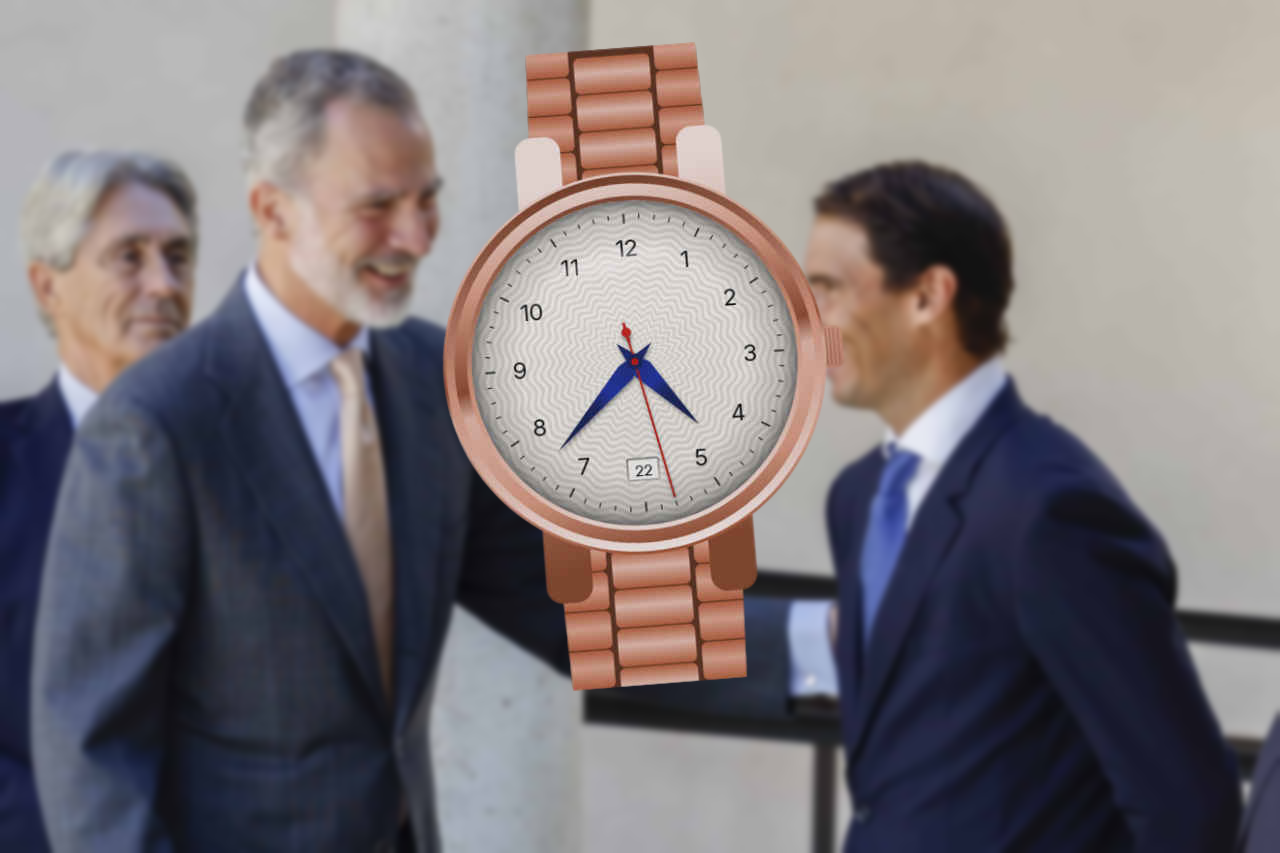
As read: 4:37:28
